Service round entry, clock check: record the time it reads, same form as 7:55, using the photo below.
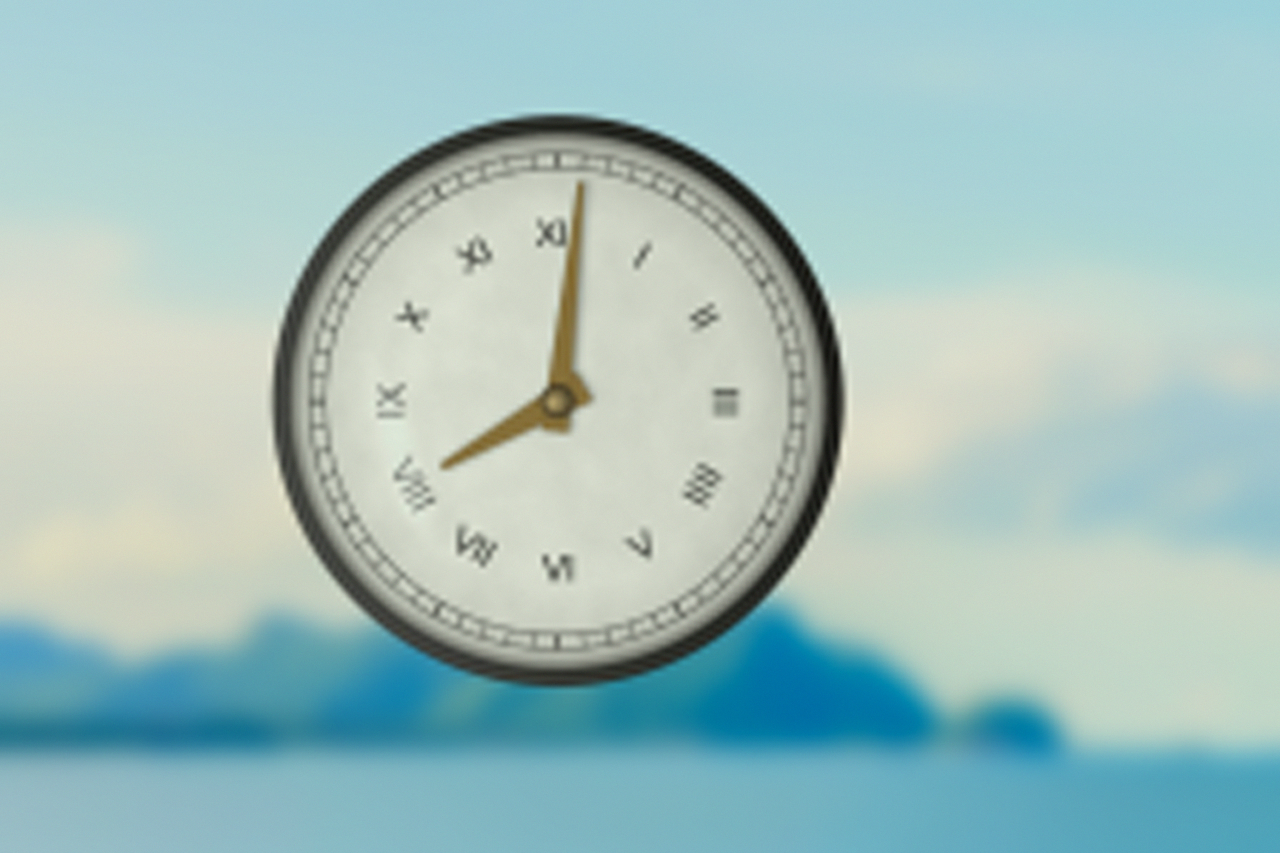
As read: 8:01
